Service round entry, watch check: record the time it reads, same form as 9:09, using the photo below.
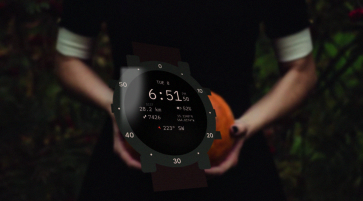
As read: 6:51
